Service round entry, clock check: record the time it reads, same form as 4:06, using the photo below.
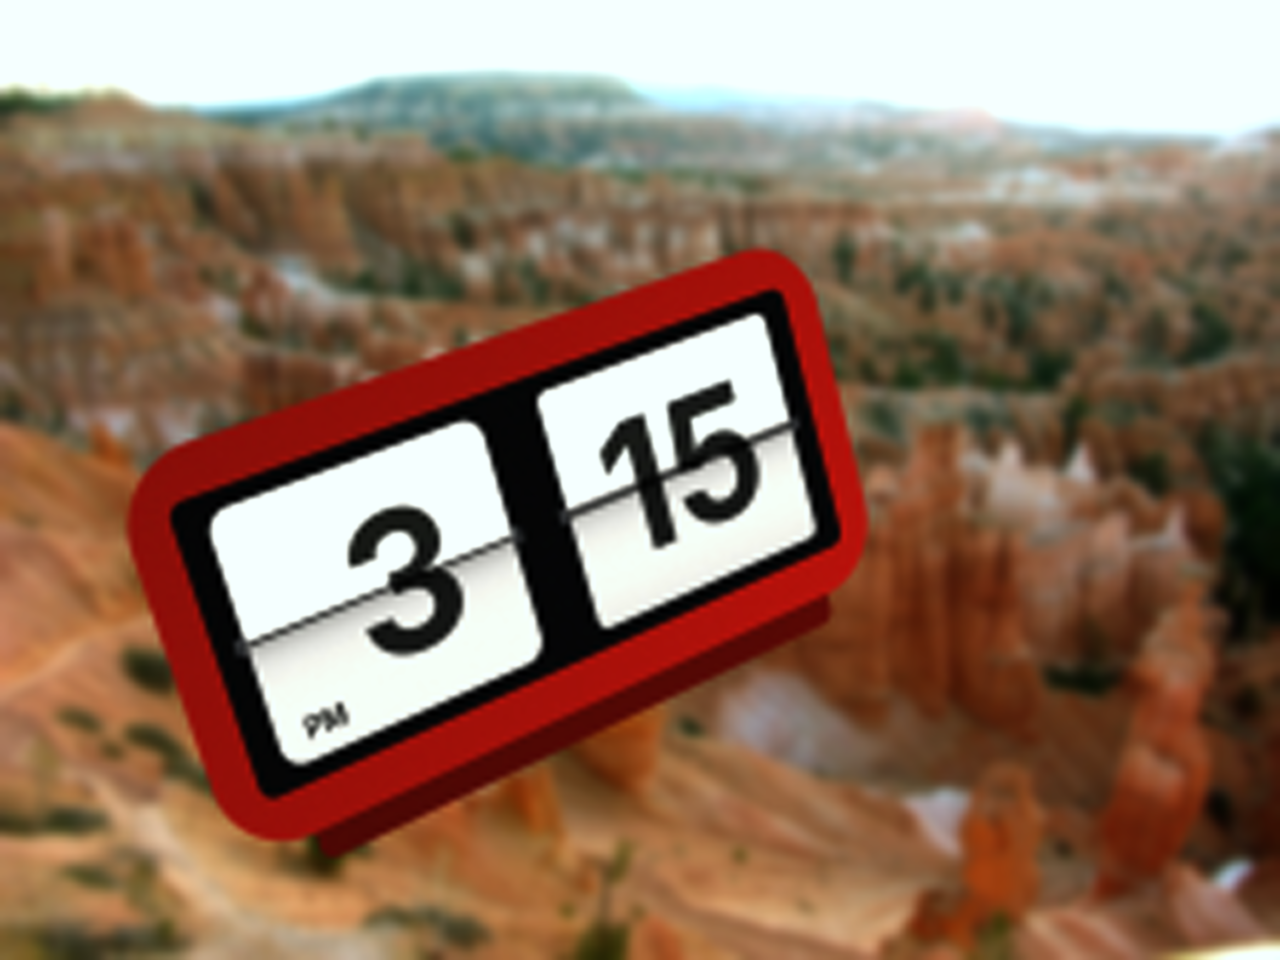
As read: 3:15
